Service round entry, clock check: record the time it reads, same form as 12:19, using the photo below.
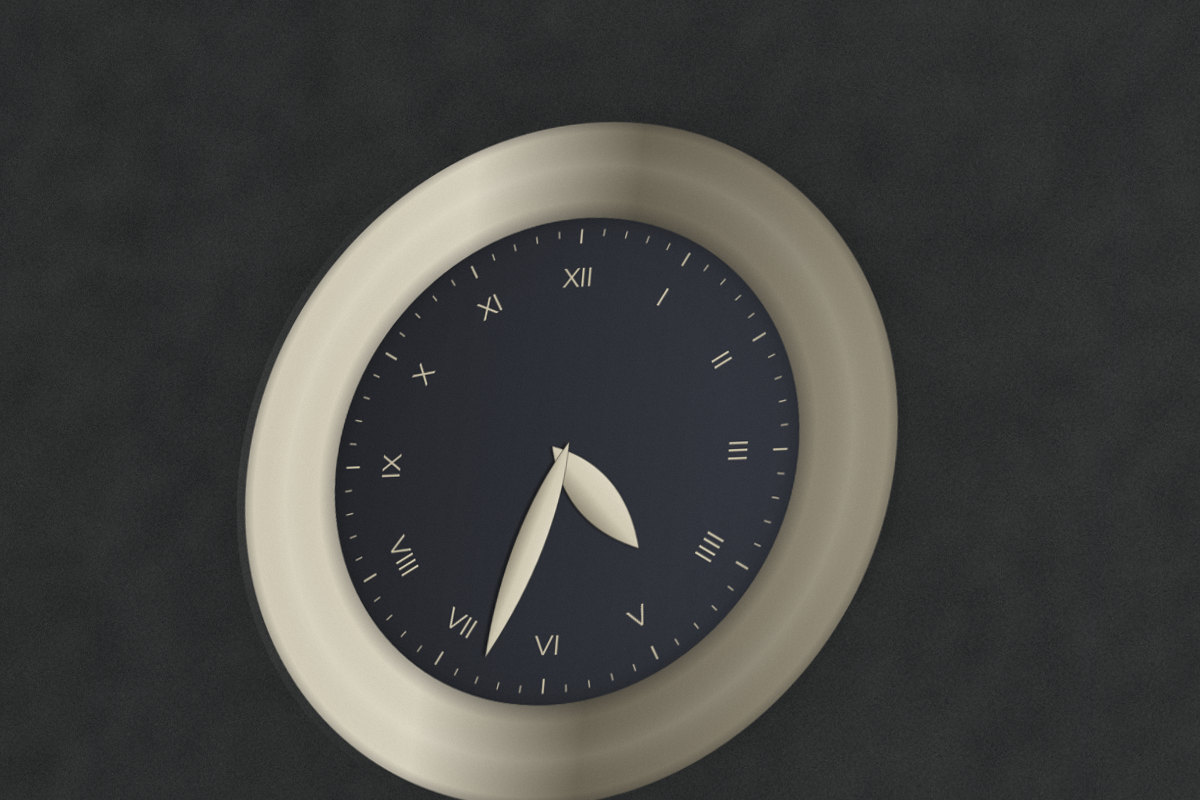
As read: 4:33
